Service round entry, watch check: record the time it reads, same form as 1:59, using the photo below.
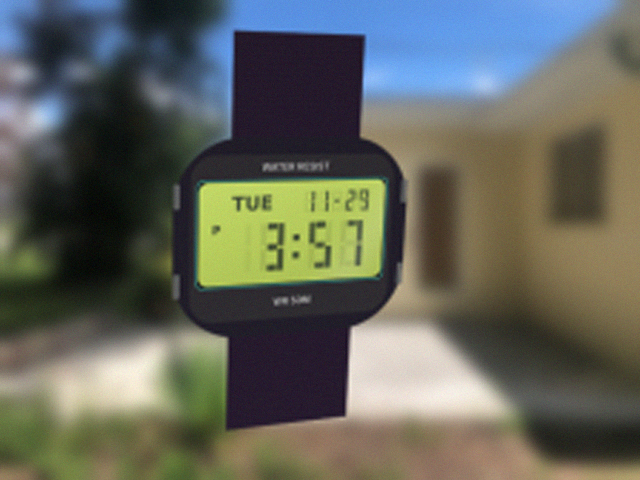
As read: 3:57
